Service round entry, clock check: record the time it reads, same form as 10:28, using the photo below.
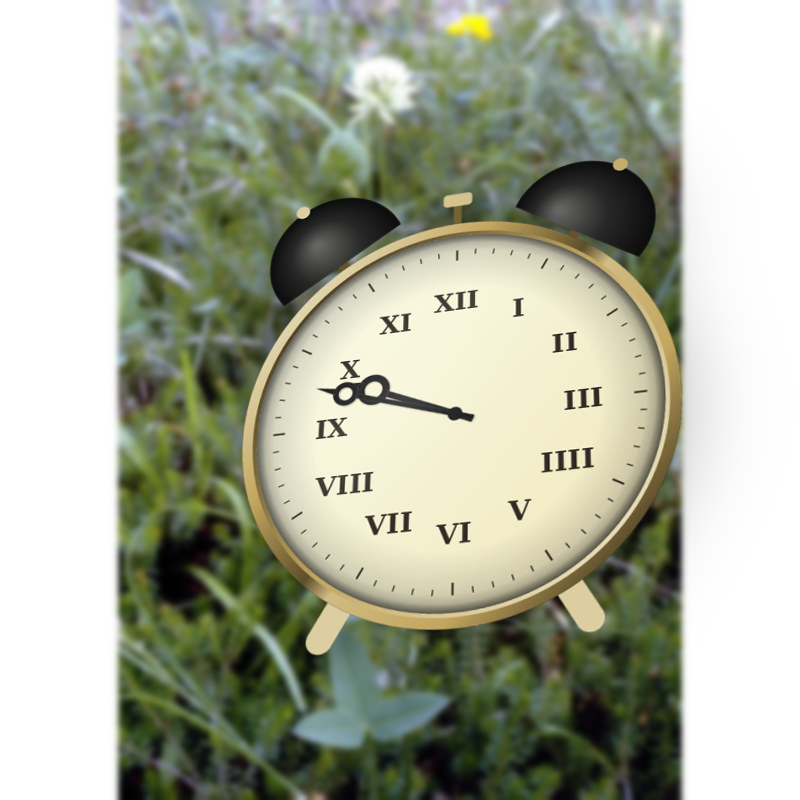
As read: 9:48
